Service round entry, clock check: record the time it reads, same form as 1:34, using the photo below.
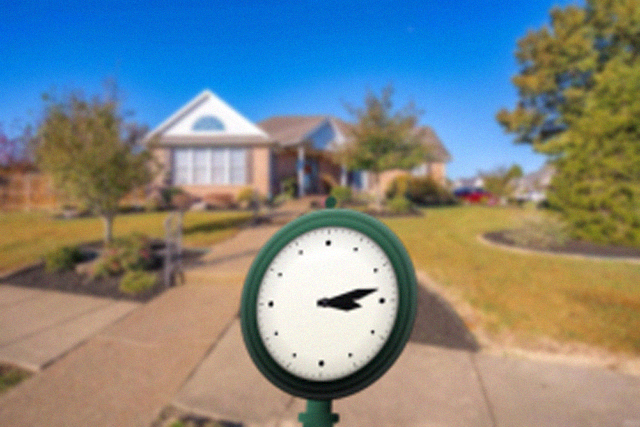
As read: 3:13
